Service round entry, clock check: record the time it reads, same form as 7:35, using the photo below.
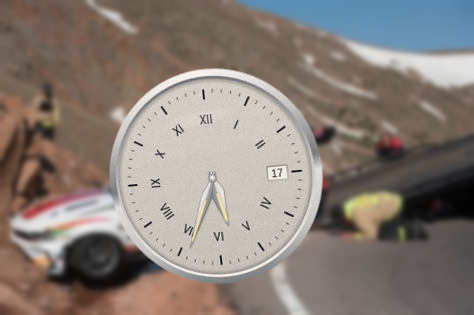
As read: 5:34
